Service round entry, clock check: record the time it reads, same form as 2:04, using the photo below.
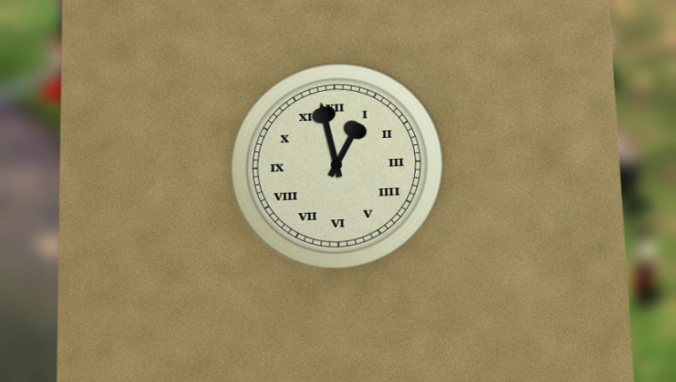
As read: 12:58
